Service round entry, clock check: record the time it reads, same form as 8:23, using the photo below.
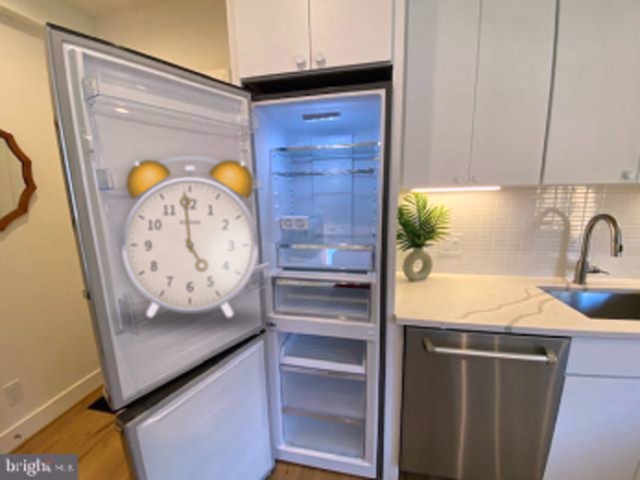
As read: 4:59
